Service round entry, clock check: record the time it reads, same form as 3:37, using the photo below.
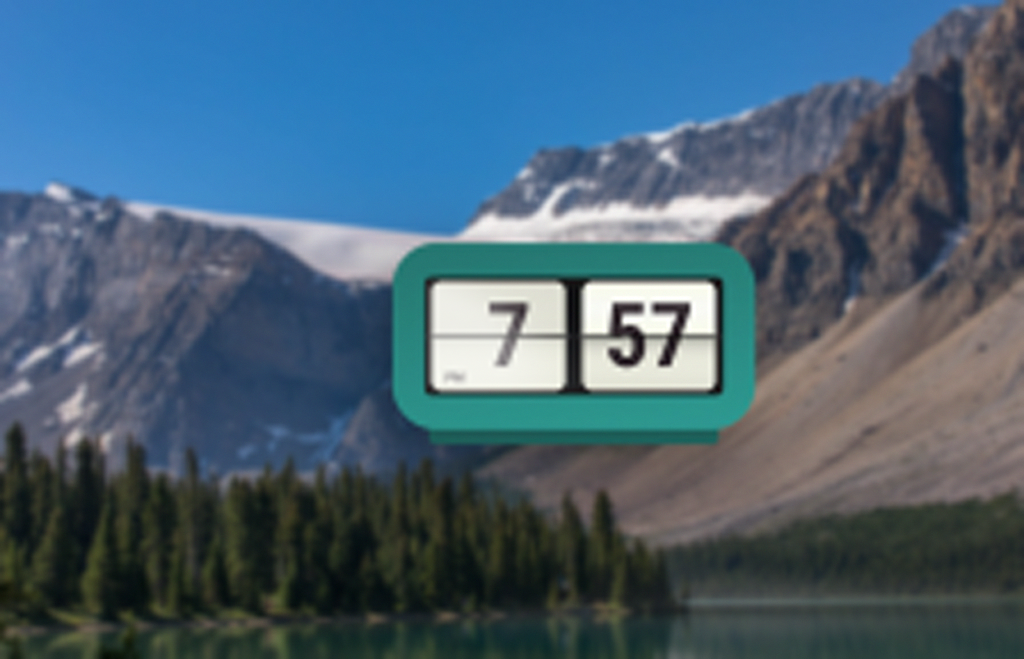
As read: 7:57
